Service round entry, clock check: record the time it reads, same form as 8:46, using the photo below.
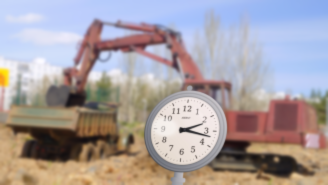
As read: 2:17
